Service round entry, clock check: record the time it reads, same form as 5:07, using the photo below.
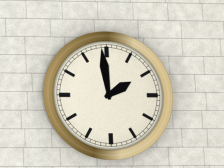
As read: 1:59
